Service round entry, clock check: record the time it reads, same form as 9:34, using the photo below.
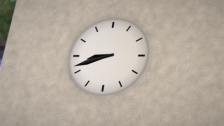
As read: 8:42
